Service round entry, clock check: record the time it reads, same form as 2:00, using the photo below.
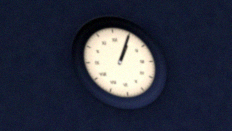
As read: 1:05
